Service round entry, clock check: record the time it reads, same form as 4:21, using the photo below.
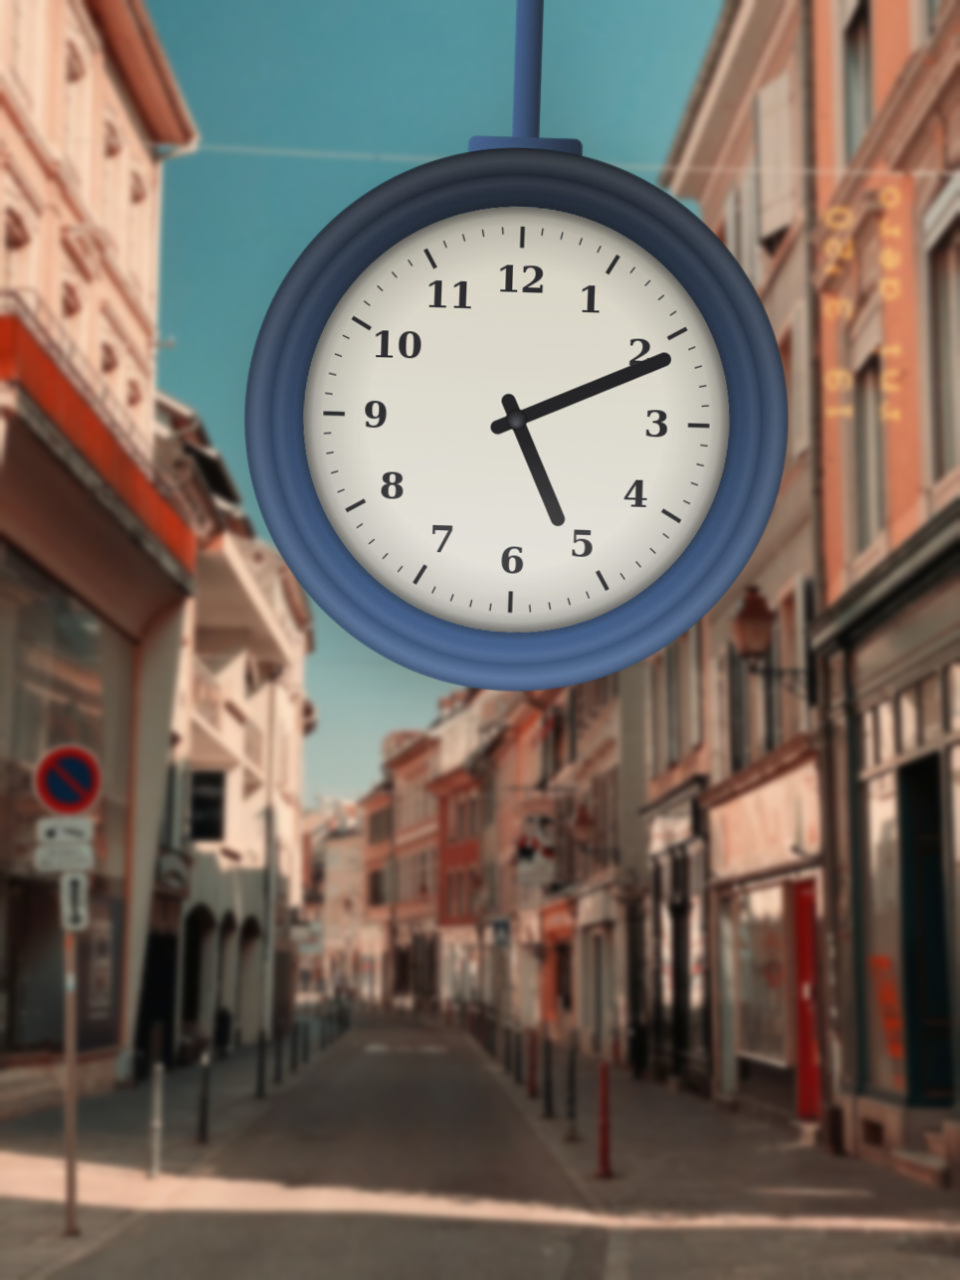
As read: 5:11
